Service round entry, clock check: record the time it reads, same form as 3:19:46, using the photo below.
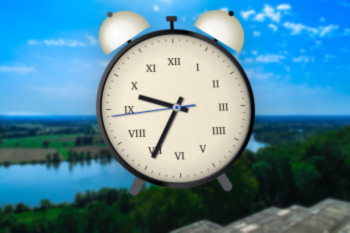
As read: 9:34:44
